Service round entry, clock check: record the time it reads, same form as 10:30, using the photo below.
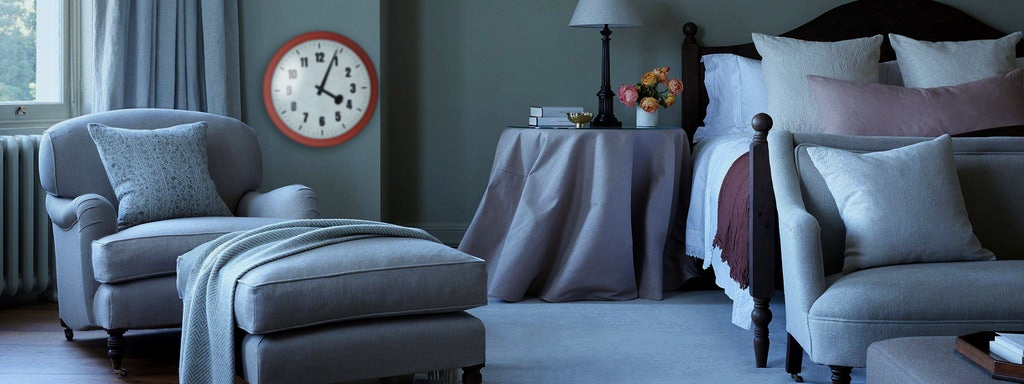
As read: 4:04
